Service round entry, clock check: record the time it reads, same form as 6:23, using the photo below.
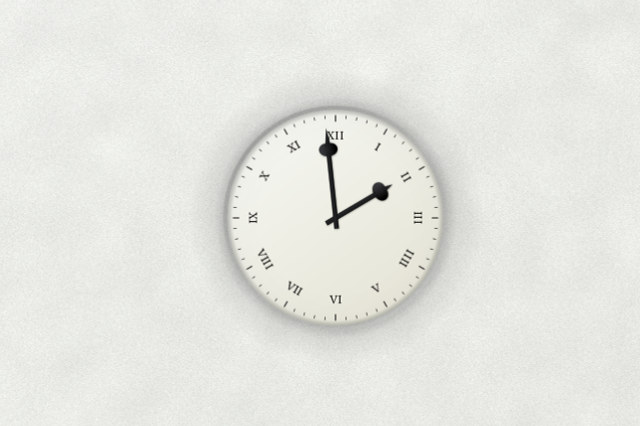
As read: 1:59
